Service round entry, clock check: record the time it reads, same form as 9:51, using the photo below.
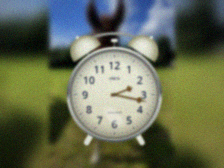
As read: 2:17
